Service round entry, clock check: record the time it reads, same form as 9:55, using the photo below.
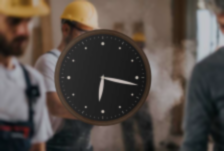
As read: 6:17
